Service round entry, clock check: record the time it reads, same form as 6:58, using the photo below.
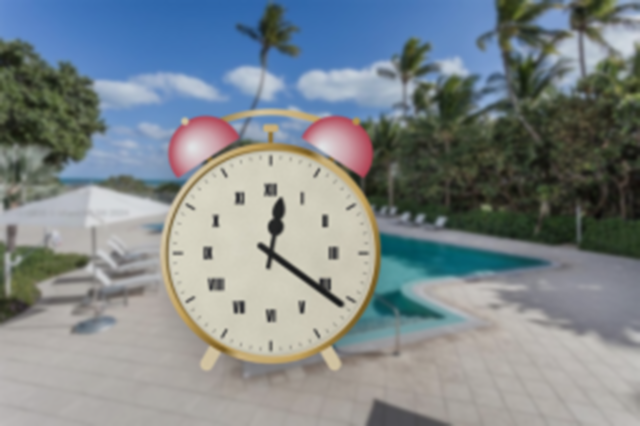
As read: 12:21
